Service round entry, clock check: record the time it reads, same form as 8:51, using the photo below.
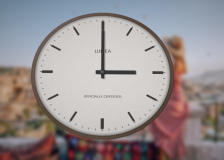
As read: 3:00
